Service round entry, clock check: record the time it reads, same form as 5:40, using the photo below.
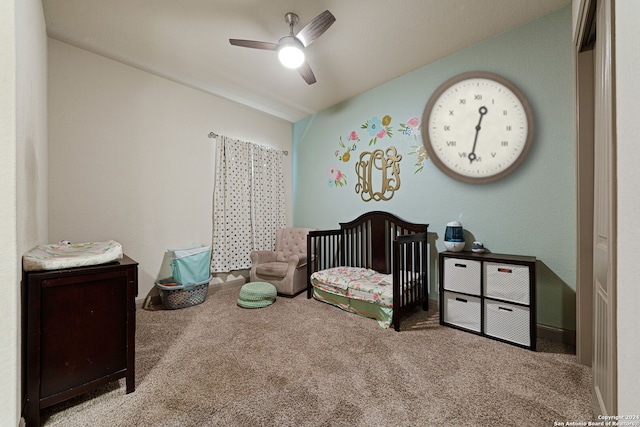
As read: 12:32
